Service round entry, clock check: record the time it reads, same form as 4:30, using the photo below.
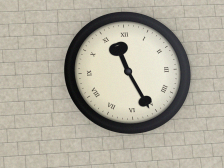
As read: 11:26
